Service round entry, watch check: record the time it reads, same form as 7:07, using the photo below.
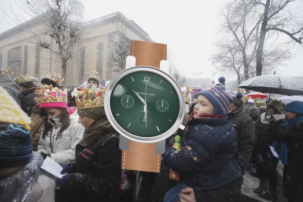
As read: 10:29
